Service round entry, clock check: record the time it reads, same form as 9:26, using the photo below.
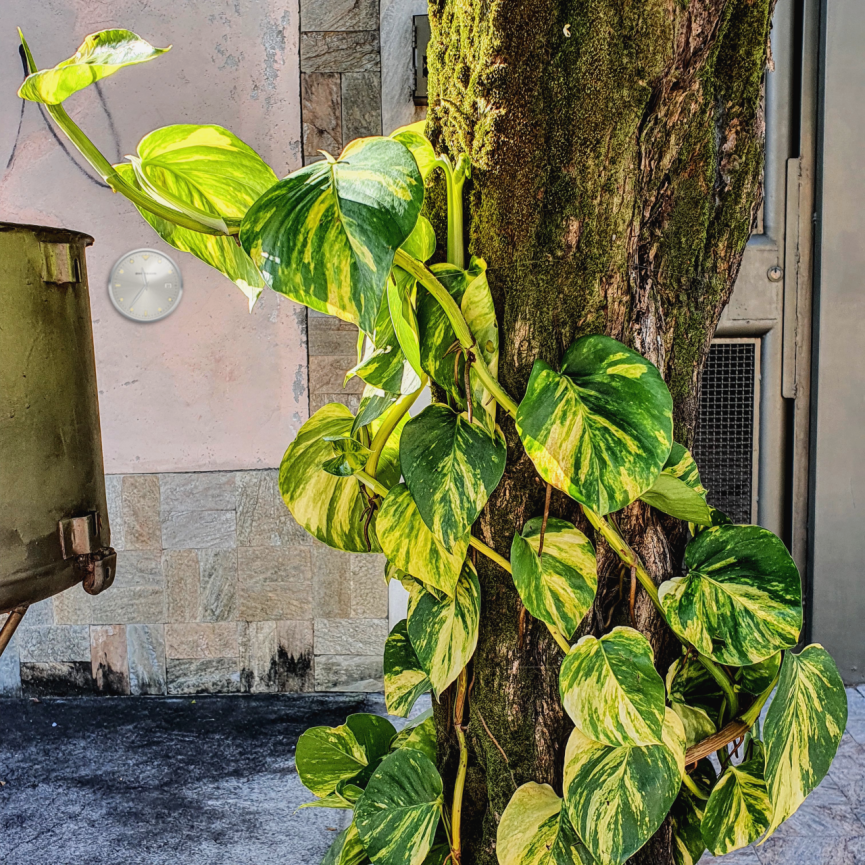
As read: 11:36
